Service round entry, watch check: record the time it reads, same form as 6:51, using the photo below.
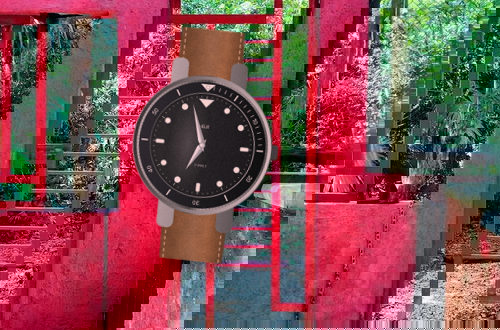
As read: 6:57
